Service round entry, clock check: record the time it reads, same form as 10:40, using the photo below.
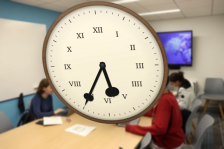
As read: 5:35
